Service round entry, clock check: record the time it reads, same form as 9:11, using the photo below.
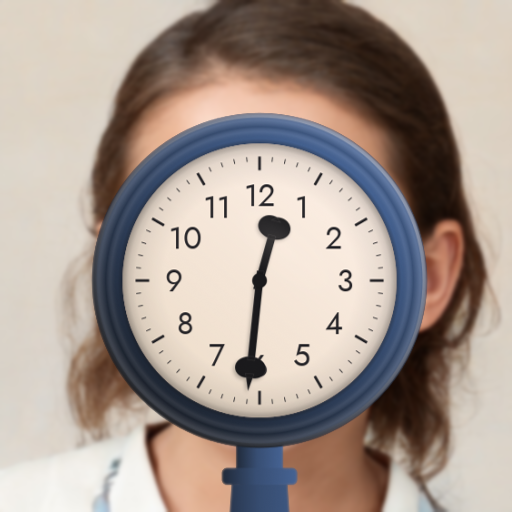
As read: 12:31
